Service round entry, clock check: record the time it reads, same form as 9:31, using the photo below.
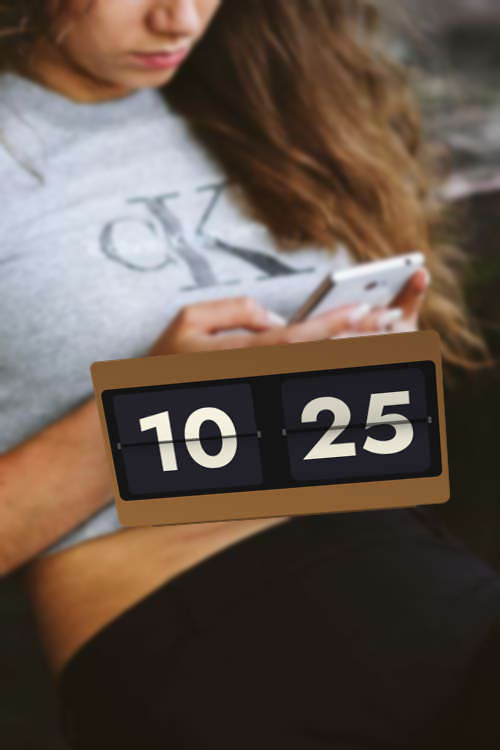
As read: 10:25
